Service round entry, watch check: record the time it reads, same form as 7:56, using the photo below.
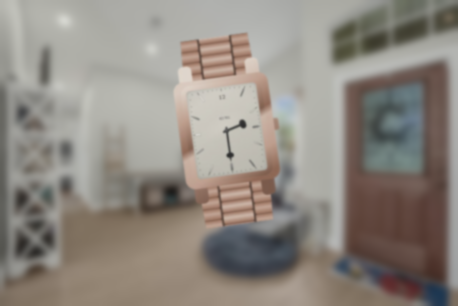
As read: 2:30
